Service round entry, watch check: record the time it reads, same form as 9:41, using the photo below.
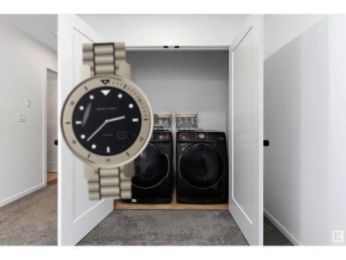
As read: 2:38
